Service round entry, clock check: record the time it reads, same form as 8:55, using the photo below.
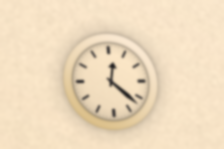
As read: 12:22
